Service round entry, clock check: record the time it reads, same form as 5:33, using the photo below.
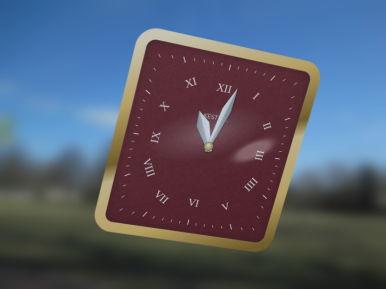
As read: 11:02
